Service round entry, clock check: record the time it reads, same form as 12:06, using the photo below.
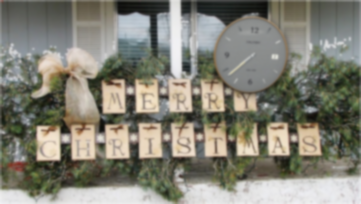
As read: 7:38
